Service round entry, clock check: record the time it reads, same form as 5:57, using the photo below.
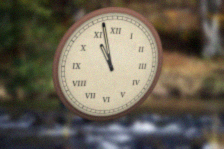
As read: 10:57
